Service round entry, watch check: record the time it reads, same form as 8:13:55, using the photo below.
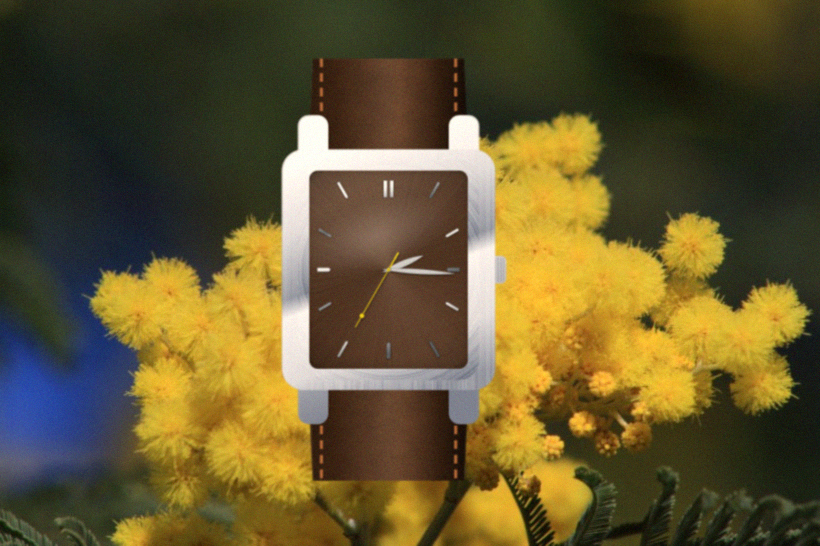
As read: 2:15:35
